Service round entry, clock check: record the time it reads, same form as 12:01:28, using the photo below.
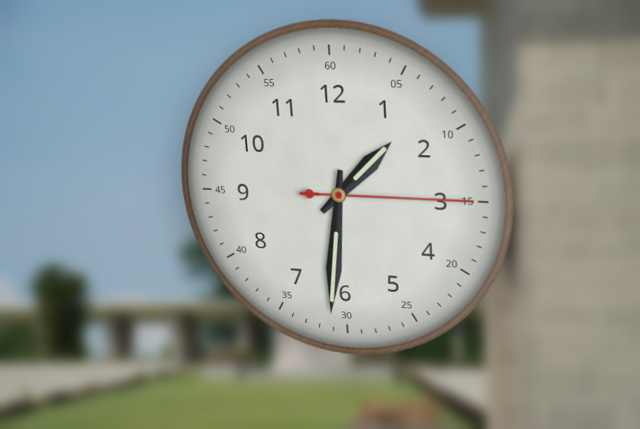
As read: 1:31:15
